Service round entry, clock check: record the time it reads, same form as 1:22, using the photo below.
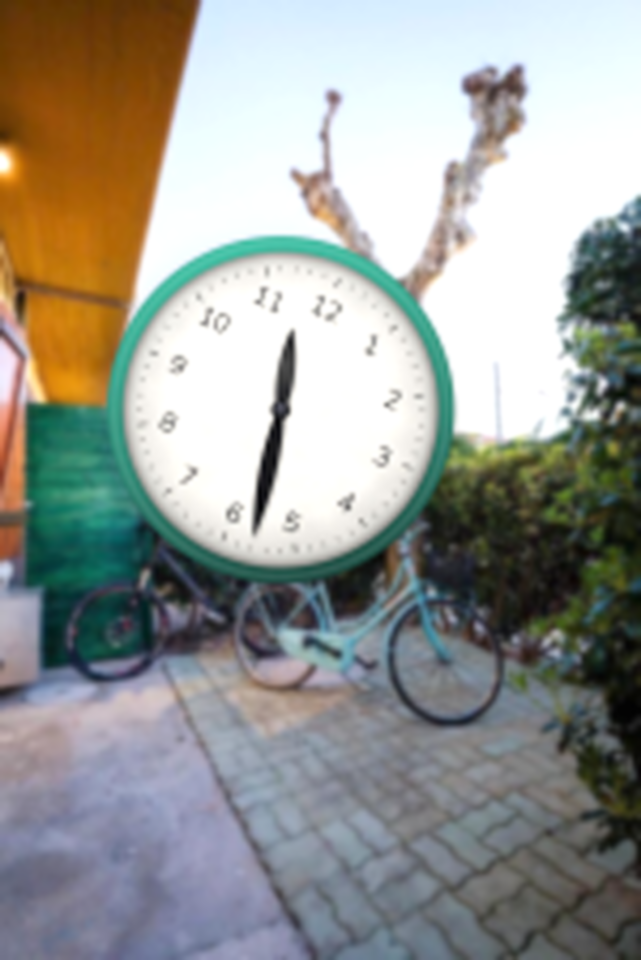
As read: 11:28
